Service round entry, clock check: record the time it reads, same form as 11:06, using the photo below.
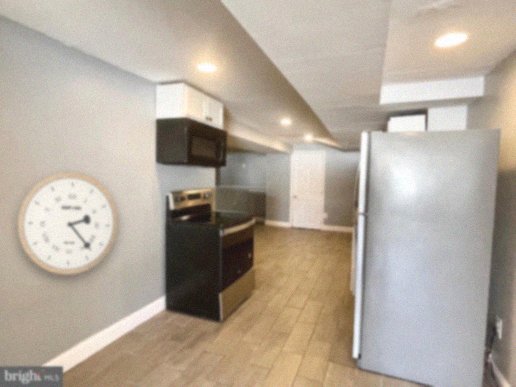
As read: 2:23
